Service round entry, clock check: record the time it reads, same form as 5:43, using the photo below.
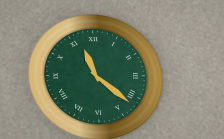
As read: 11:22
